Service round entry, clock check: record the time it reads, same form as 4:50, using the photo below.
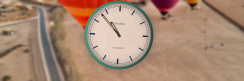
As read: 10:53
